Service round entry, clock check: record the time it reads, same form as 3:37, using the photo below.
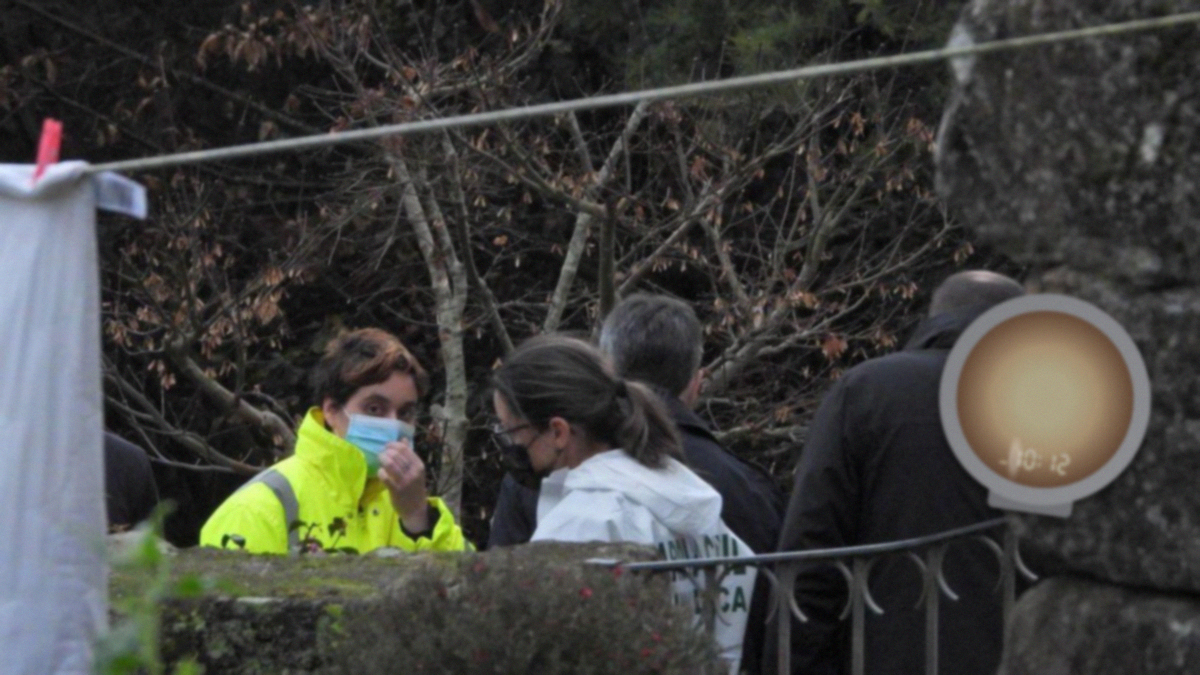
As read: 10:12
